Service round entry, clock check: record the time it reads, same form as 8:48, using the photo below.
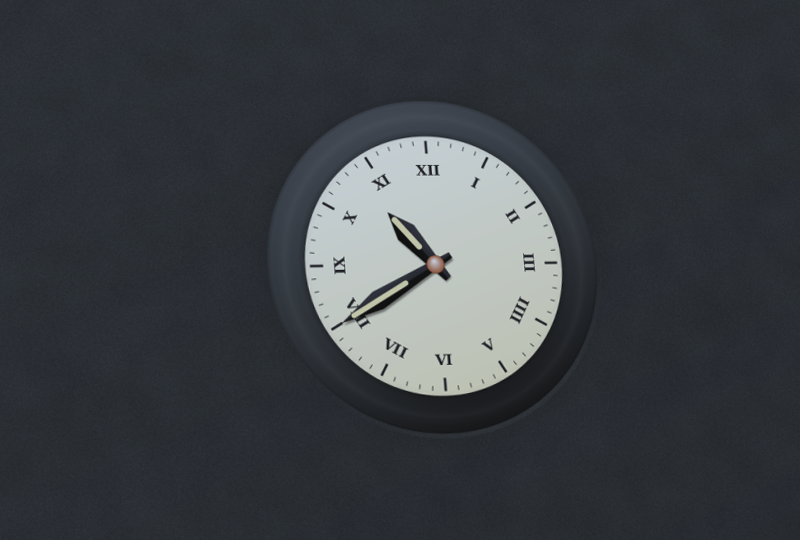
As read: 10:40
